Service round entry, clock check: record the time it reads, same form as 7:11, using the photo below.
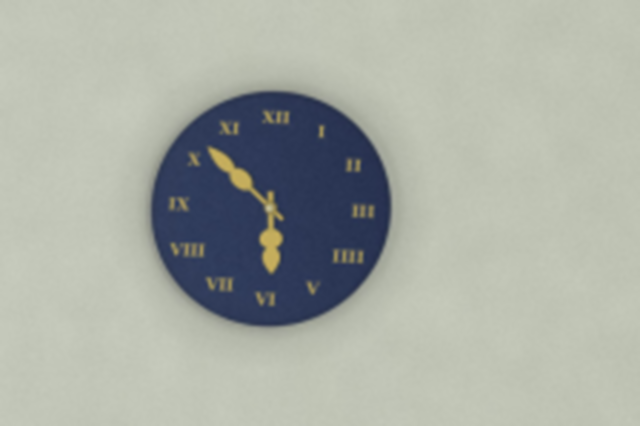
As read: 5:52
